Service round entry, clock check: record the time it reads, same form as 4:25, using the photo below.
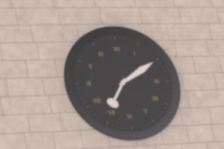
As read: 7:10
